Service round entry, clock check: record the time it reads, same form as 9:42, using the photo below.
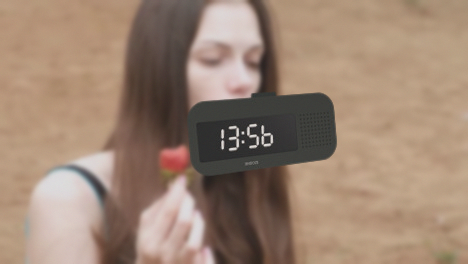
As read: 13:56
